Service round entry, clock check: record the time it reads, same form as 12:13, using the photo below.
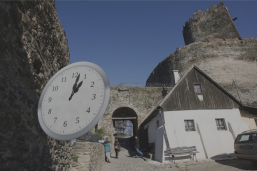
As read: 1:02
